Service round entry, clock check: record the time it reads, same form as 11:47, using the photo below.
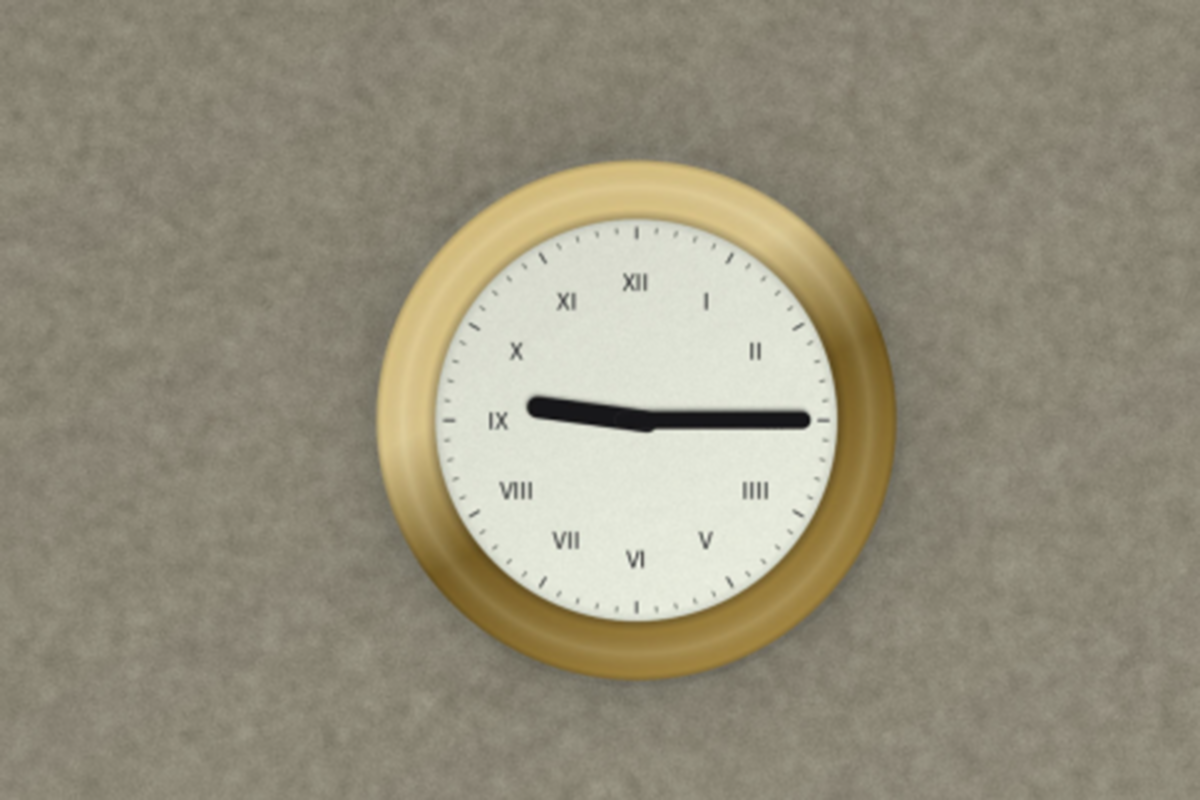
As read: 9:15
